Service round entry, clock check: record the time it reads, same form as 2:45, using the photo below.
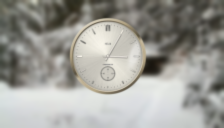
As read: 3:05
